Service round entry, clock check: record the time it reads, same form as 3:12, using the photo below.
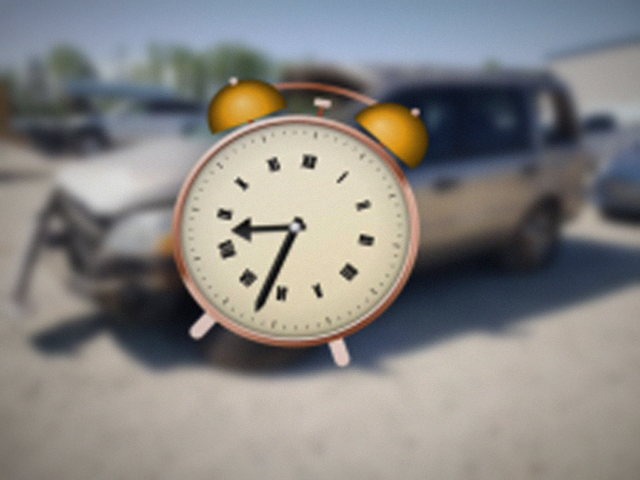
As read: 8:32
